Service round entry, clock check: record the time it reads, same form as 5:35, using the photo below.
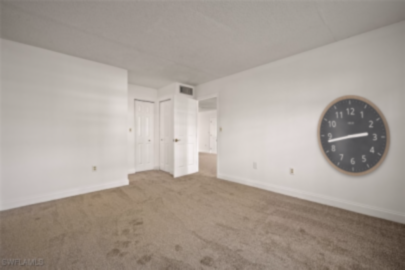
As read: 2:43
